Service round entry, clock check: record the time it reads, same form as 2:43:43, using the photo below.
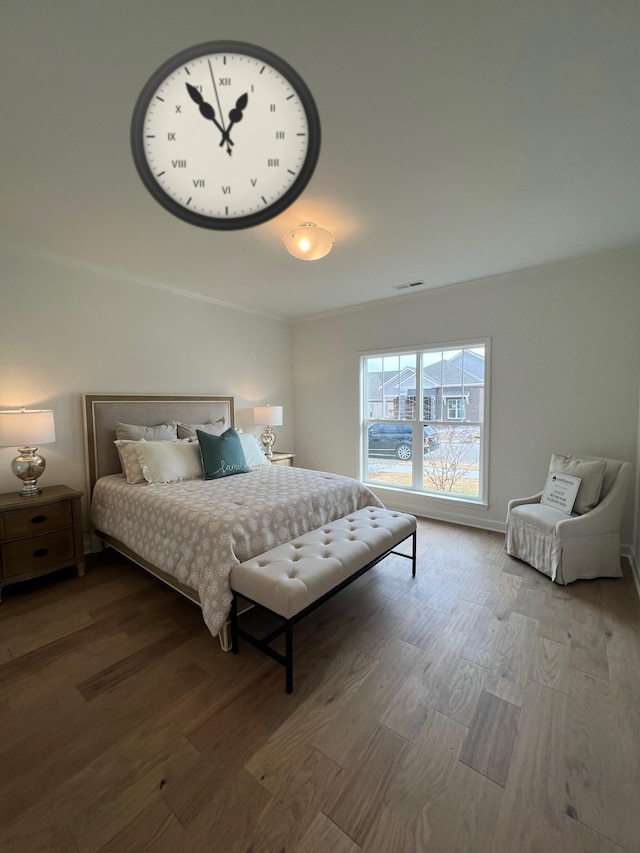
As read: 12:53:58
